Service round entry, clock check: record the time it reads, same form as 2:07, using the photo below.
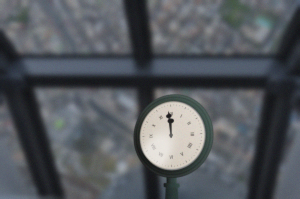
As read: 11:59
